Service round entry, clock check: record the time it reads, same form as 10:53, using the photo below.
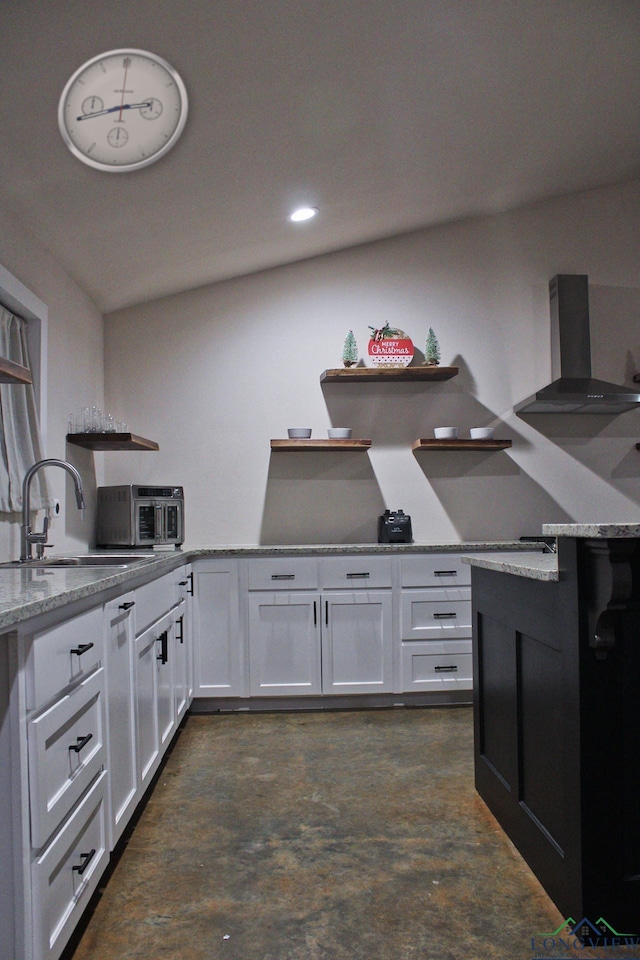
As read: 2:42
